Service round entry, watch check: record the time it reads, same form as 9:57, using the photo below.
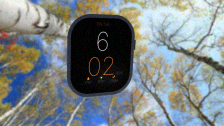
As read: 6:02
